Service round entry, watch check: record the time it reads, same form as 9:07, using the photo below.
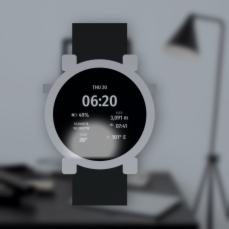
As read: 6:20
